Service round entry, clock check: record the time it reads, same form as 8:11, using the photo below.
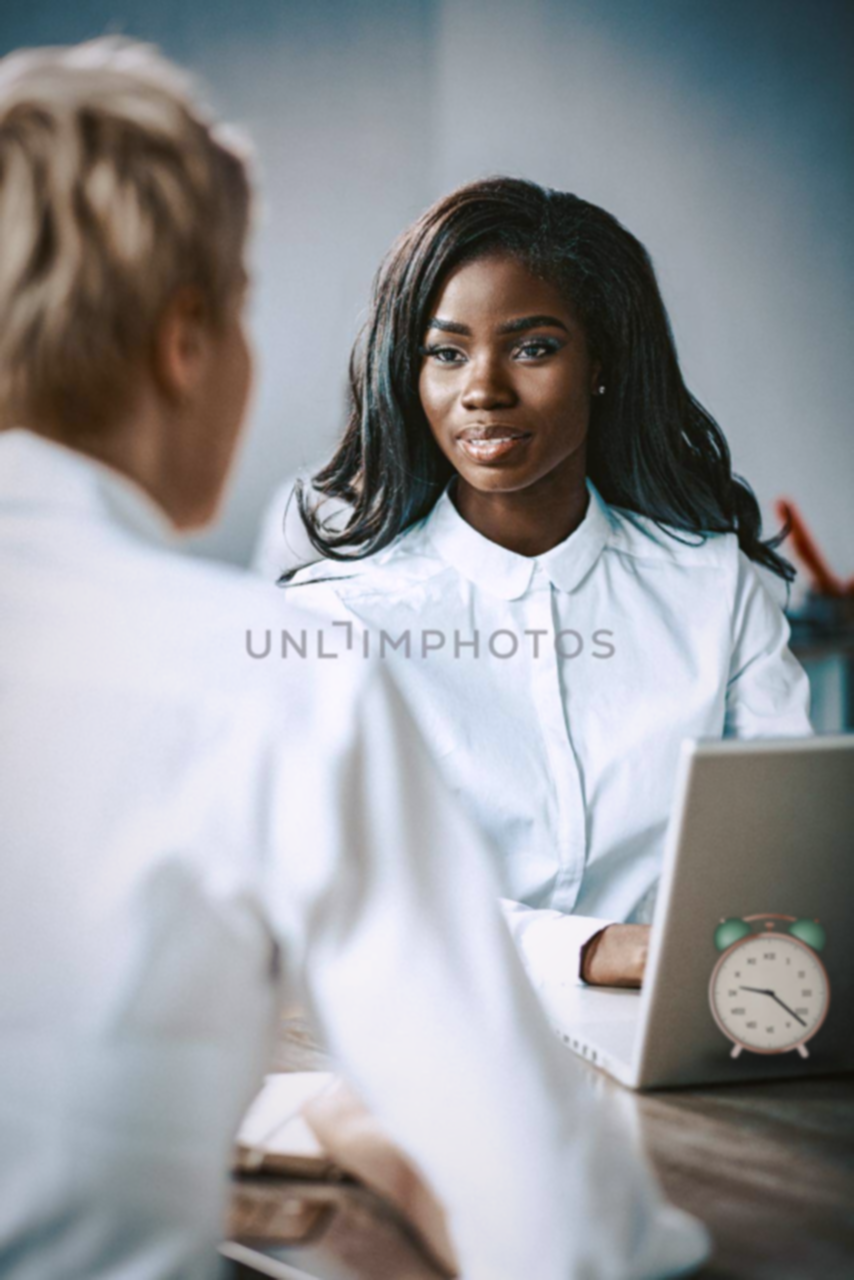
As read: 9:22
